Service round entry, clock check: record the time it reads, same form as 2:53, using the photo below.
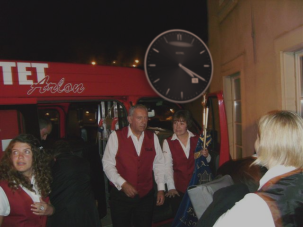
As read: 4:20
